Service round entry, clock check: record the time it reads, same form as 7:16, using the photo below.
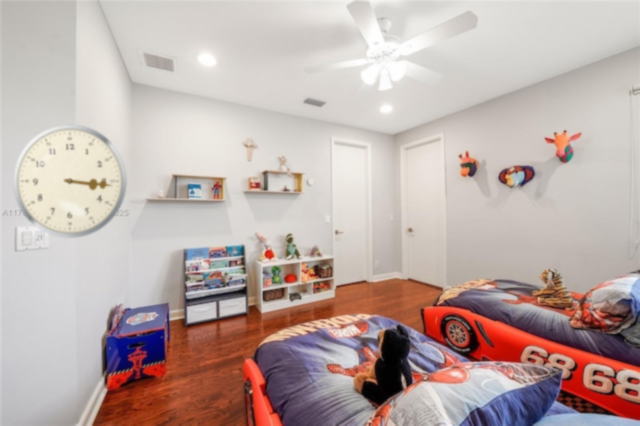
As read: 3:16
